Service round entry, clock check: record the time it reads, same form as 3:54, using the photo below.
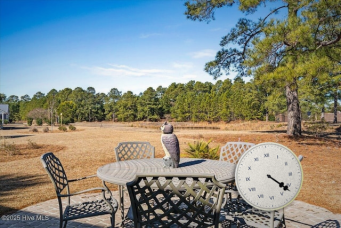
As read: 4:22
